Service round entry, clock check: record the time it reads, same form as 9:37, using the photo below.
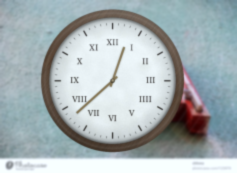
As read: 12:38
